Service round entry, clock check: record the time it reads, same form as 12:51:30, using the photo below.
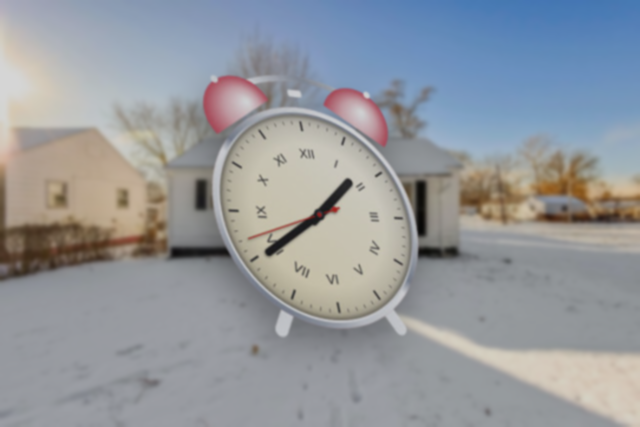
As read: 1:39:42
